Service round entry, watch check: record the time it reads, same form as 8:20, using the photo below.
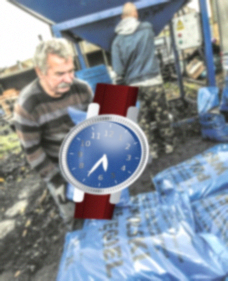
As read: 5:35
